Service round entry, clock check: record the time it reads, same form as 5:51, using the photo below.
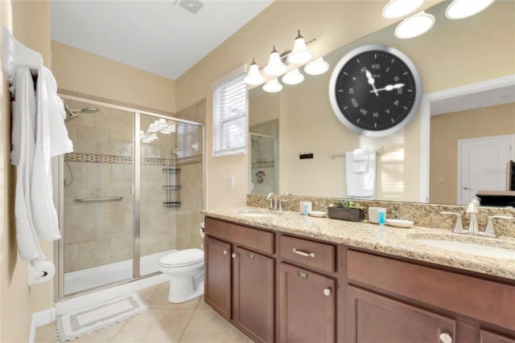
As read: 11:13
